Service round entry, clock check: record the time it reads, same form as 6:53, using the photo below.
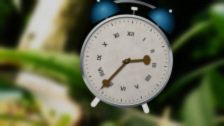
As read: 2:36
